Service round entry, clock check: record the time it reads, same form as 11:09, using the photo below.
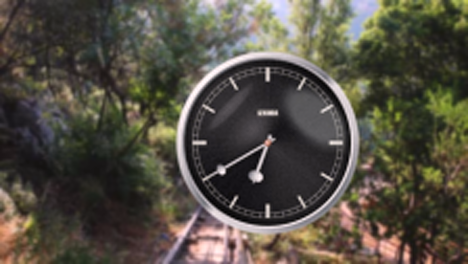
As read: 6:40
